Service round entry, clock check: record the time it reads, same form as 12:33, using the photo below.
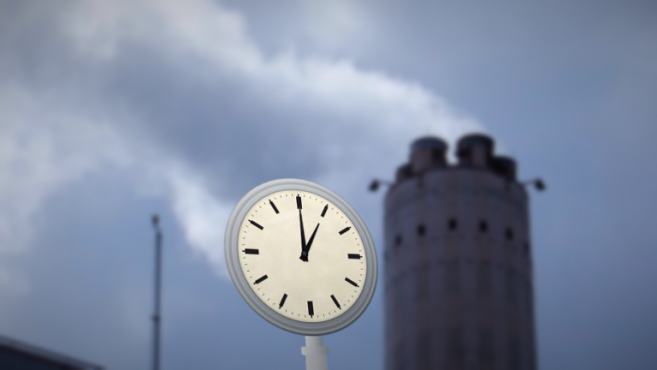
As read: 1:00
